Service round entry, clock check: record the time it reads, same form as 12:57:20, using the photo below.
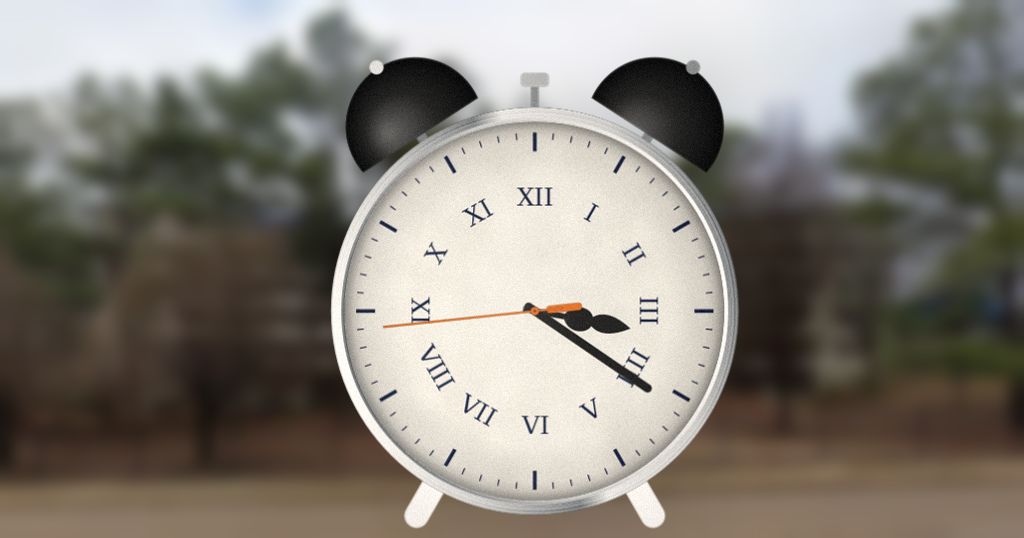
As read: 3:20:44
